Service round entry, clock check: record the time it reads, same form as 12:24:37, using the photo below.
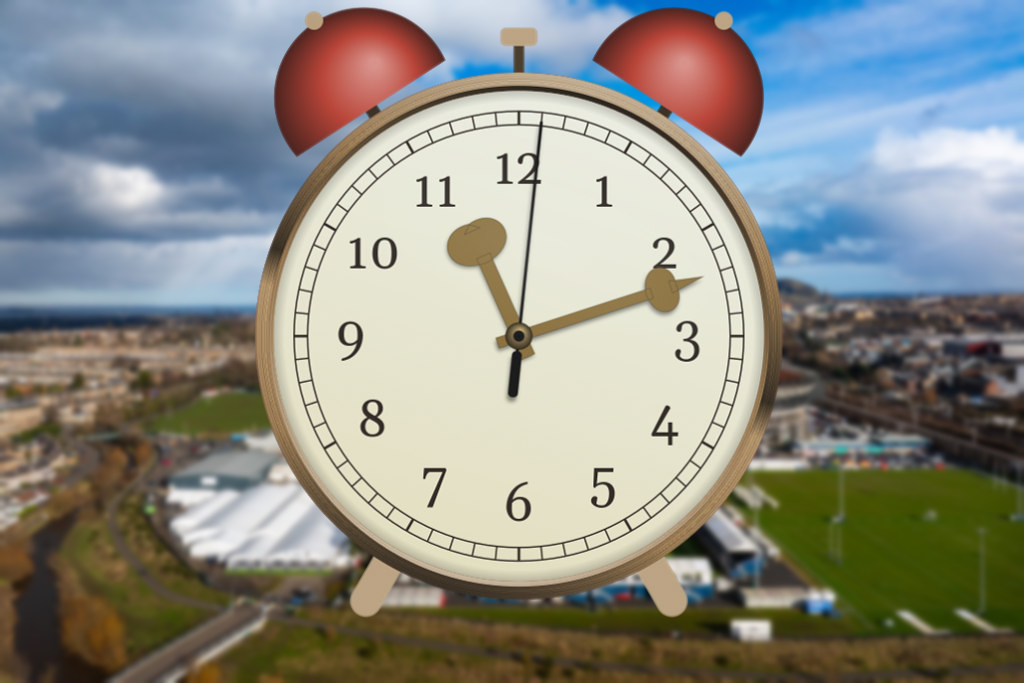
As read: 11:12:01
